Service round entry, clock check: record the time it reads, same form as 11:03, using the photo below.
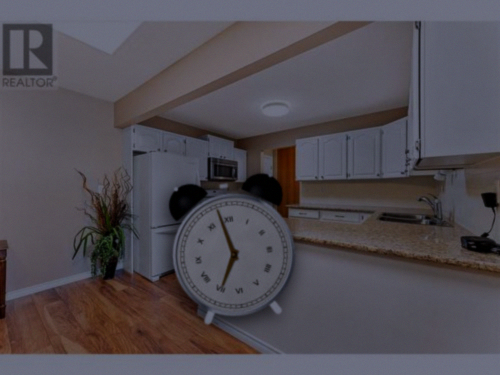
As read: 6:58
